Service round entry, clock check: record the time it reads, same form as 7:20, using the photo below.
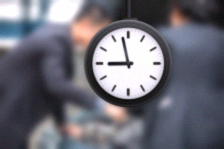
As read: 8:58
